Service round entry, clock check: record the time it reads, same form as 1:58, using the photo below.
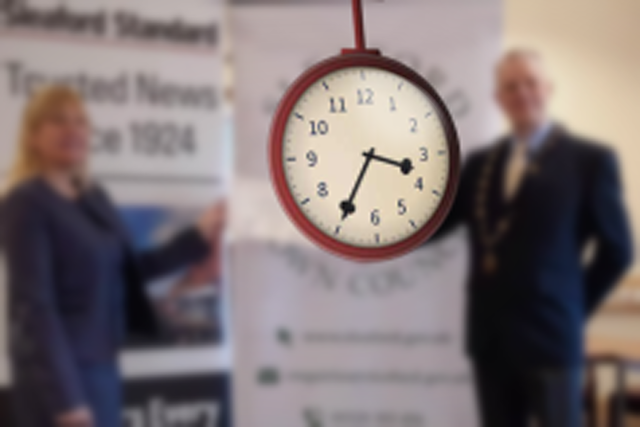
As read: 3:35
